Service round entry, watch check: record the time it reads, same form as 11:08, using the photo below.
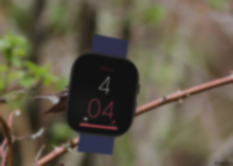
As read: 4:04
